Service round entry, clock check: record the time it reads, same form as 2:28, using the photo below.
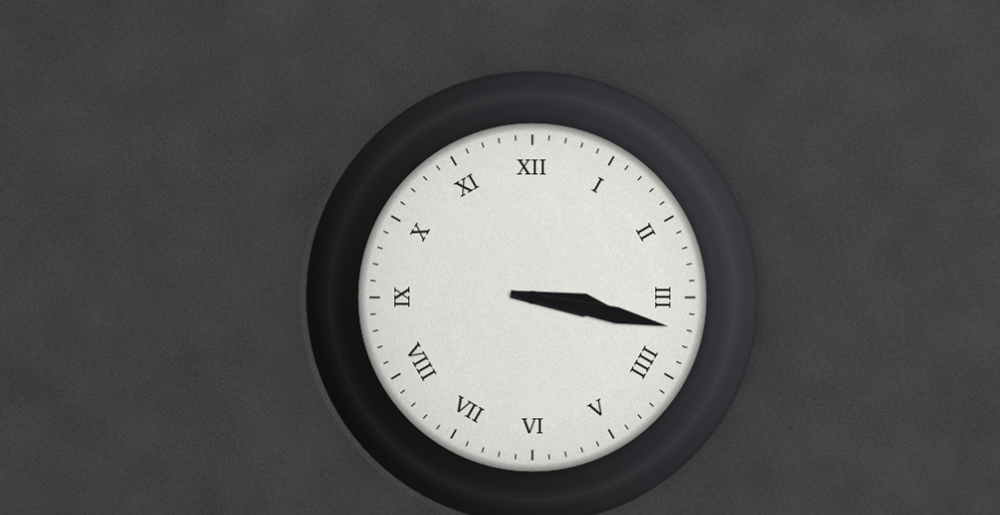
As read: 3:17
